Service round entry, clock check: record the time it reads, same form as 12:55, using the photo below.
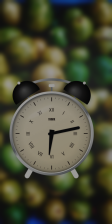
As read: 6:13
